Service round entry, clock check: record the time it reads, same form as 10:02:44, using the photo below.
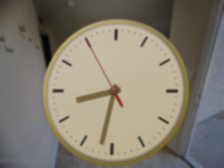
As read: 8:31:55
